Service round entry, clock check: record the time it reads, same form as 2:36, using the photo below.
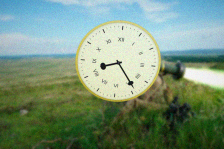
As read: 8:24
